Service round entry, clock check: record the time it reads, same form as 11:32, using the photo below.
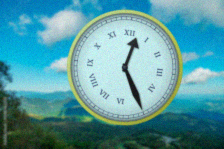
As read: 12:25
